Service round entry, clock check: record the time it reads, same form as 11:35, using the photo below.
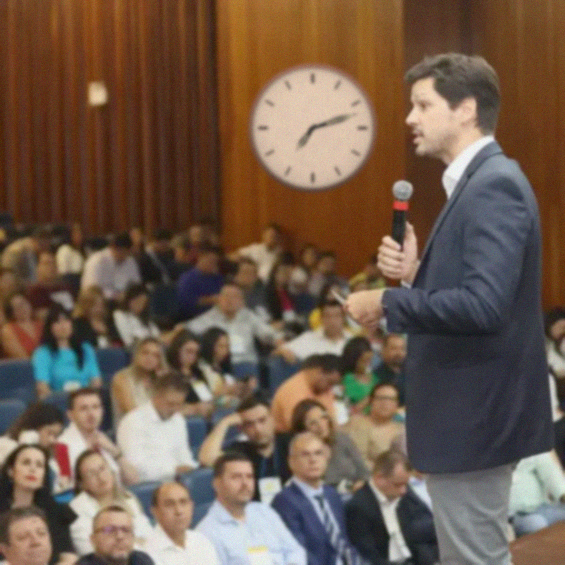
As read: 7:12
